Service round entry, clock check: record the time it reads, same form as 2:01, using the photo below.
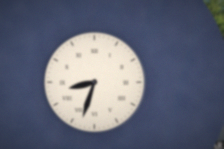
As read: 8:33
